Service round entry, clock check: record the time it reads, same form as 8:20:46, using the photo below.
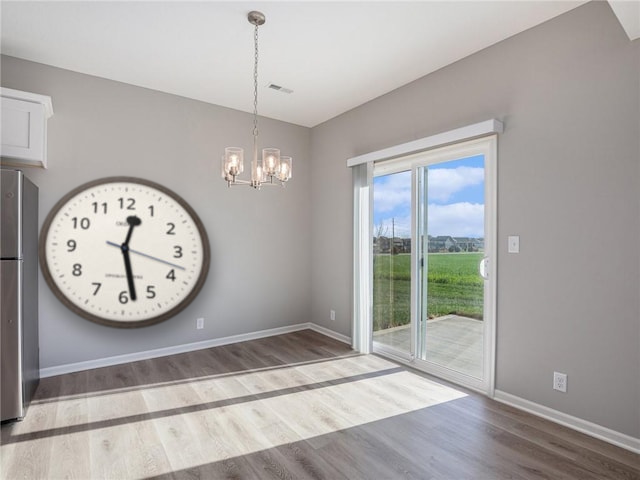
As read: 12:28:18
